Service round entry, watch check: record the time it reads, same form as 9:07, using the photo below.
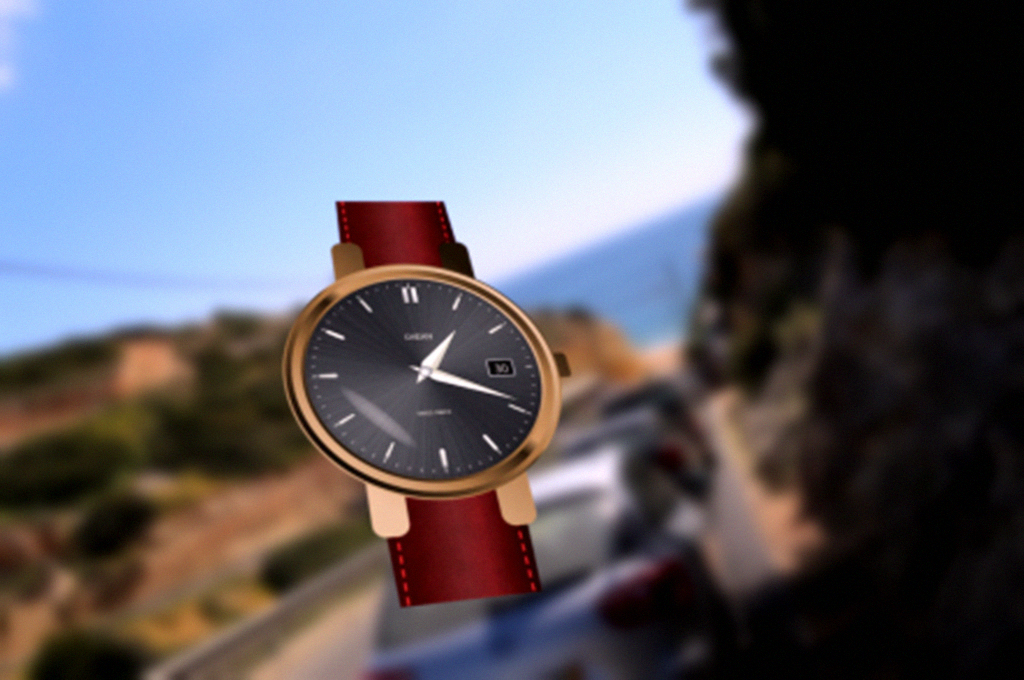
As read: 1:19
